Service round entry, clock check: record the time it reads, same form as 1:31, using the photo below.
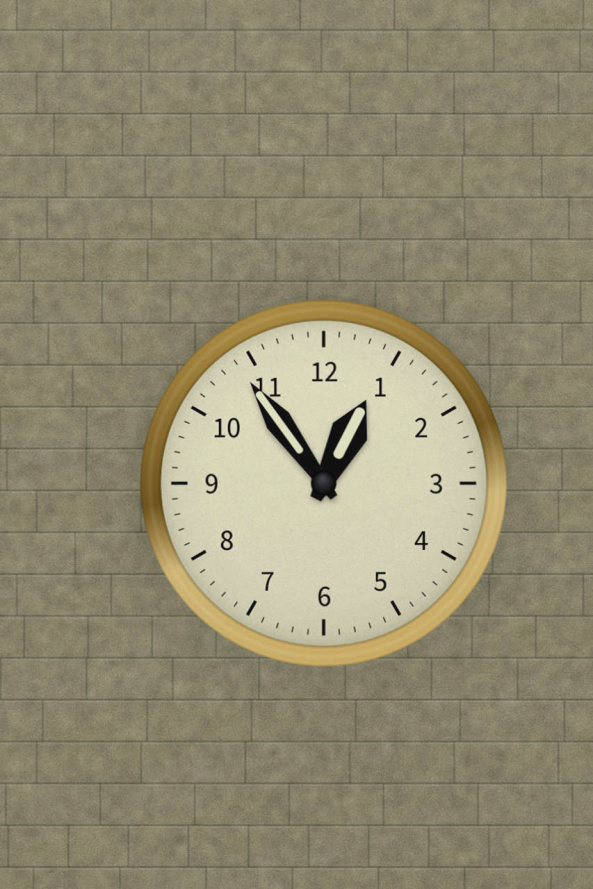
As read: 12:54
